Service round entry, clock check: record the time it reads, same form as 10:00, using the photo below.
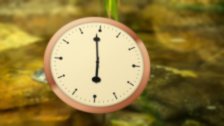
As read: 5:59
